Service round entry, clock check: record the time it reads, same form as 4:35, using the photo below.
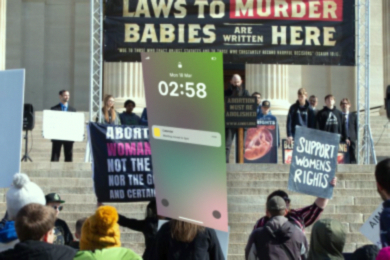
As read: 2:58
